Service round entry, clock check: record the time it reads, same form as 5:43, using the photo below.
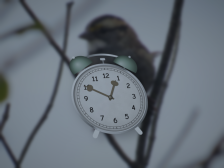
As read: 12:50
